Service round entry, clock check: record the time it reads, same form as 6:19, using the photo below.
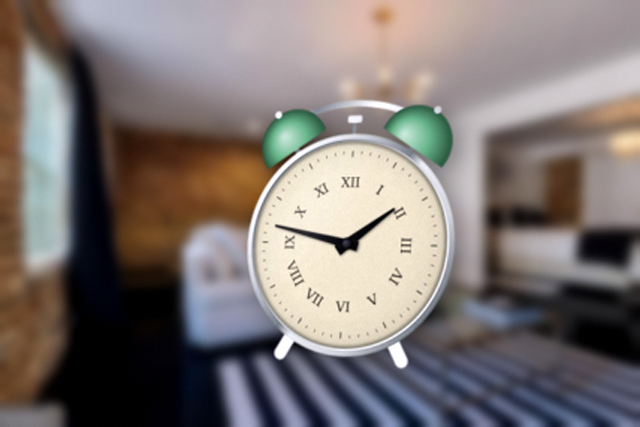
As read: 1:47
